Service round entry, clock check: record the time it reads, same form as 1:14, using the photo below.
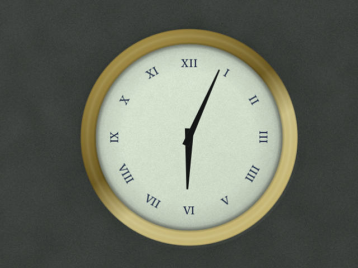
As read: 6:04
